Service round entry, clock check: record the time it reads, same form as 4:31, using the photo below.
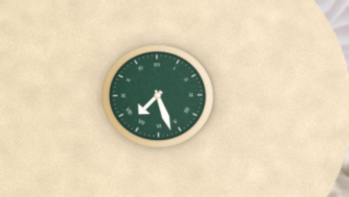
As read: 7:27
